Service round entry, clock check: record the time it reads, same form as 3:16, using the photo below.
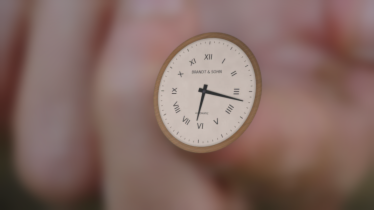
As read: 6:17
